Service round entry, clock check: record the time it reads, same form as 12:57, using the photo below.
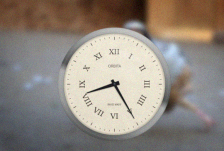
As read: 8:25
